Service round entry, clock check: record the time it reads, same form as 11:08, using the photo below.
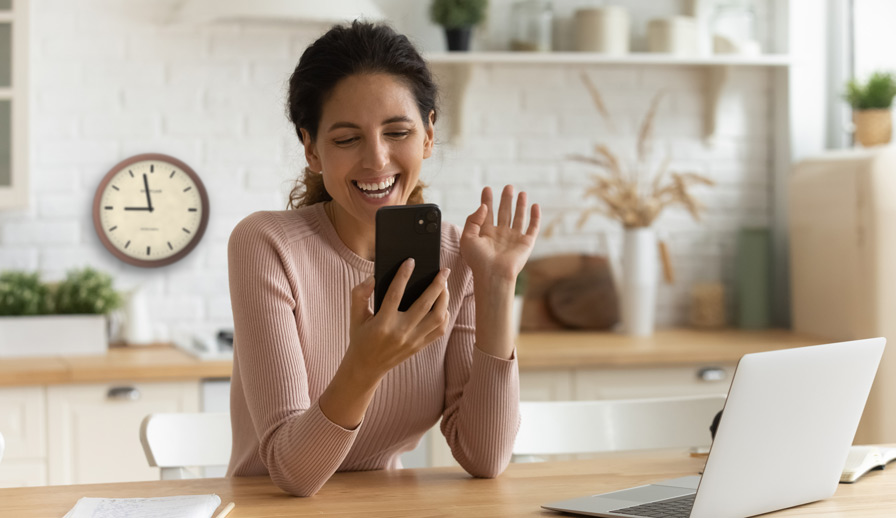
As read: 8:58
